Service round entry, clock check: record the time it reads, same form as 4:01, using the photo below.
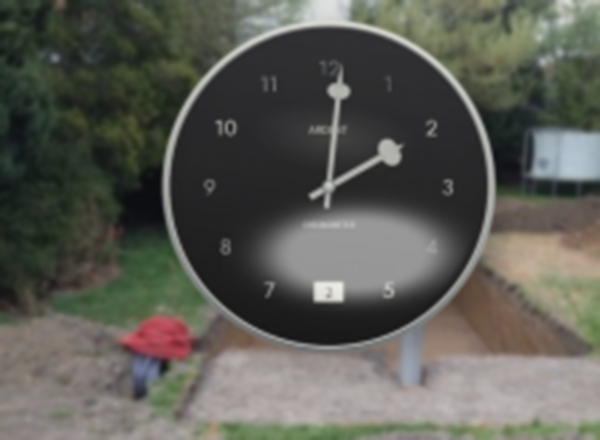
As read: 2:01
